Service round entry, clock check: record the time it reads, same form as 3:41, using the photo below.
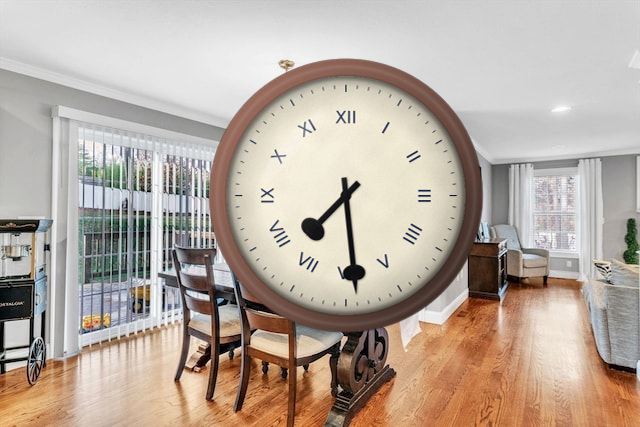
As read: 7:29
